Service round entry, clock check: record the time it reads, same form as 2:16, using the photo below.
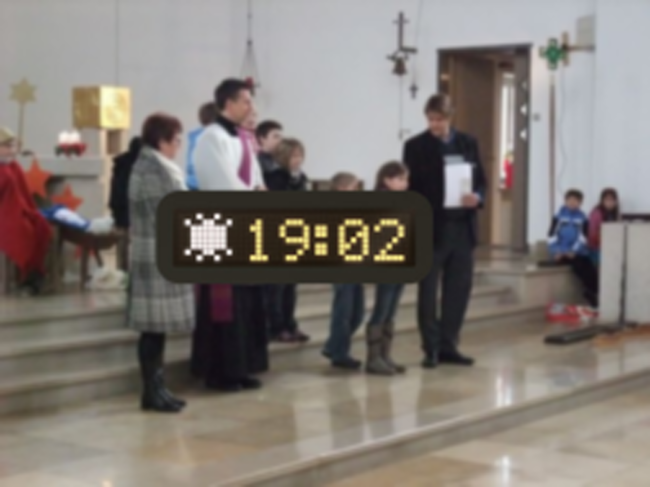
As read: 19:02
